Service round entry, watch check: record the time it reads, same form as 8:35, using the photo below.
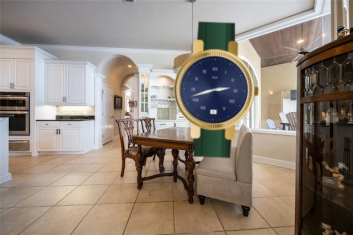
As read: 2:42
